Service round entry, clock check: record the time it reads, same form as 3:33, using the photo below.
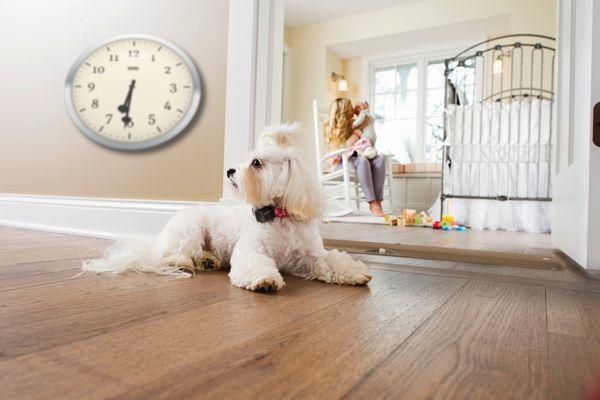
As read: 6:31
